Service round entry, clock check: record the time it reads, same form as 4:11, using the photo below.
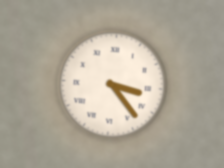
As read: 3:23
